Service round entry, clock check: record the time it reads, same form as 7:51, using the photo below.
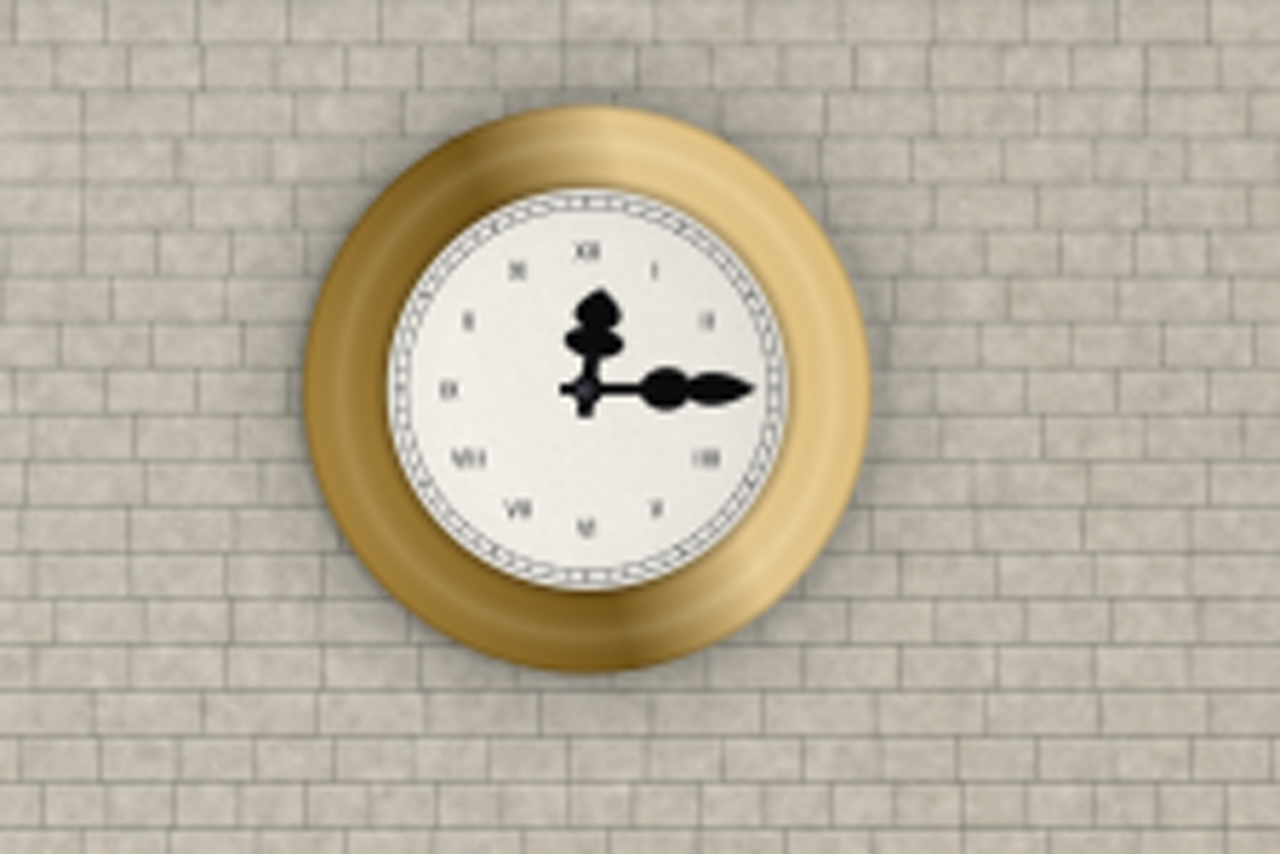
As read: 12:15
